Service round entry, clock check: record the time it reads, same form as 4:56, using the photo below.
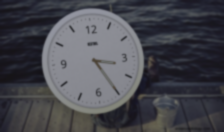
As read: 3:25
